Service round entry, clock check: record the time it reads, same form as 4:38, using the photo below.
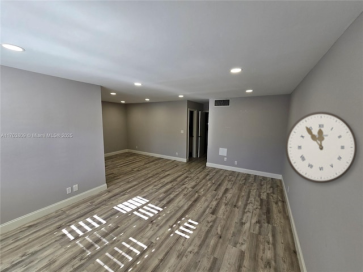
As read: 11:54
